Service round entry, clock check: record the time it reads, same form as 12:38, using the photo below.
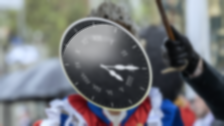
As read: 4:15
